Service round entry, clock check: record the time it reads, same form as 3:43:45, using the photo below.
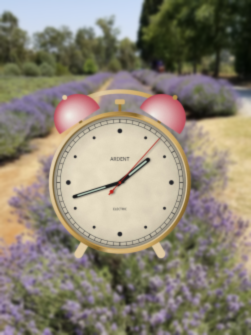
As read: 1:42:07
